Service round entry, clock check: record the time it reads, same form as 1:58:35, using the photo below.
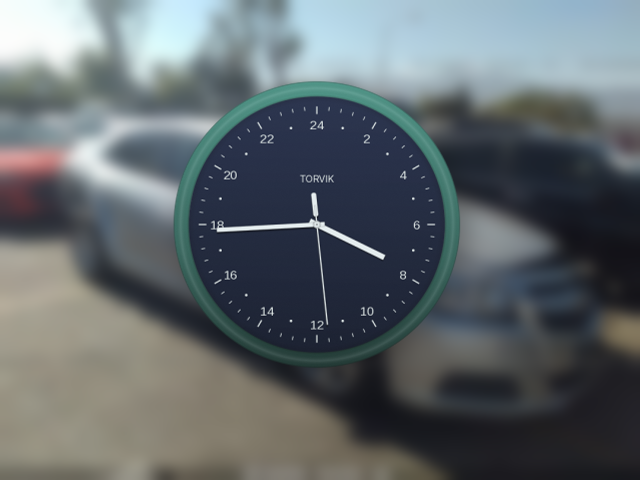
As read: 7:44:29
